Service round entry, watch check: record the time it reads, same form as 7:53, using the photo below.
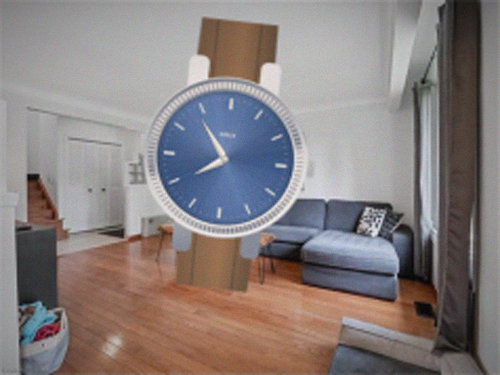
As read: 7:54
